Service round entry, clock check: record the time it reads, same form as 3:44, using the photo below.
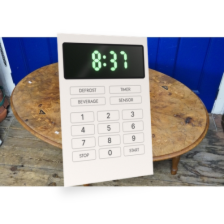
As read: 8:37
